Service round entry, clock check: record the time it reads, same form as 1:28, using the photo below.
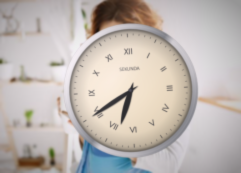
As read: 6:40
